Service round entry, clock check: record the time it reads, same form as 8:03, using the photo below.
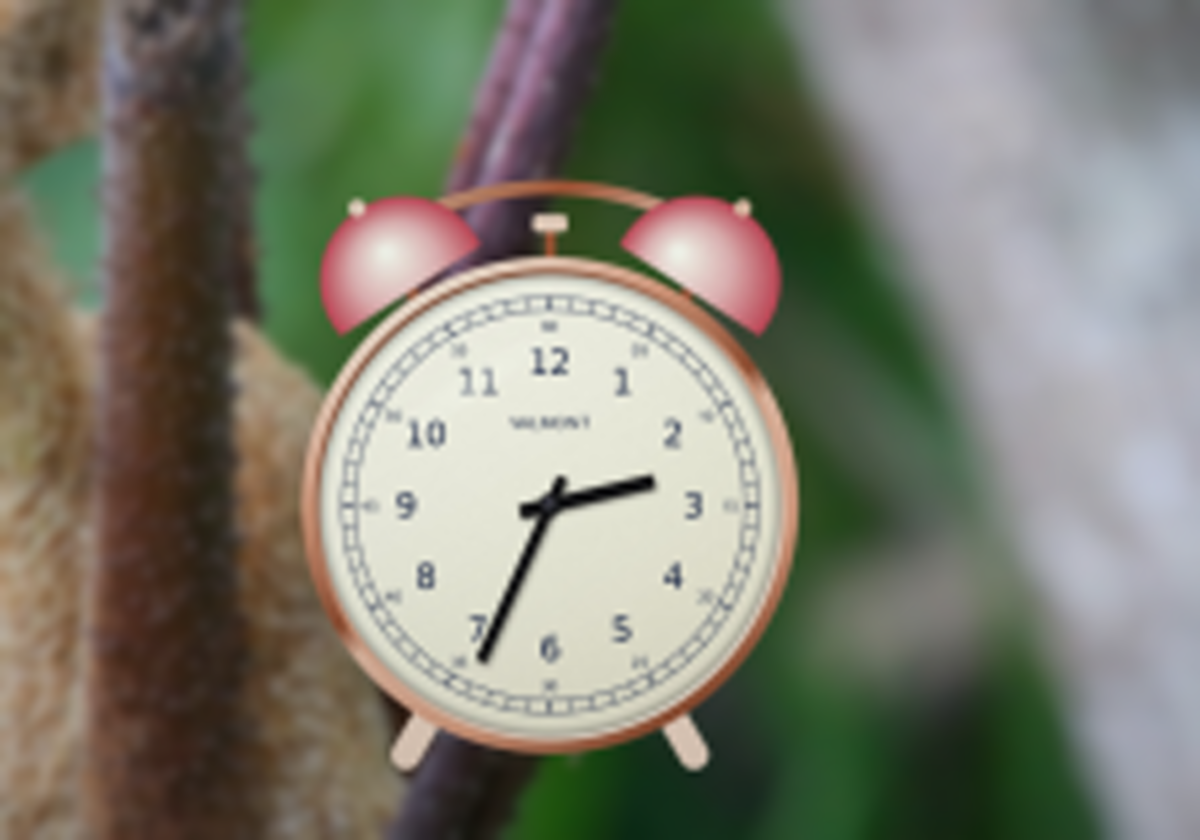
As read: 2:34
